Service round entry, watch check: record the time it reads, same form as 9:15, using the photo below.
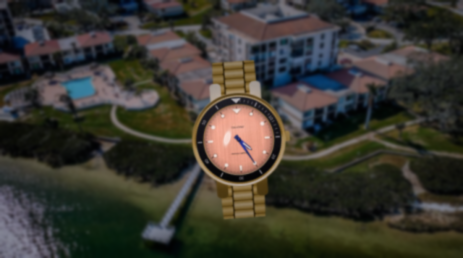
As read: 4:25
